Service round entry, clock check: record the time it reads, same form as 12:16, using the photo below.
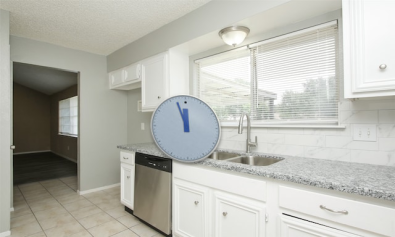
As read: 11:57
